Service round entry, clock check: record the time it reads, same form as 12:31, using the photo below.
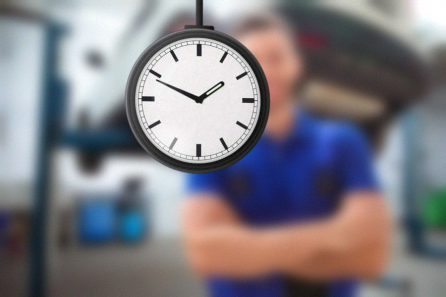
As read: 1:49
